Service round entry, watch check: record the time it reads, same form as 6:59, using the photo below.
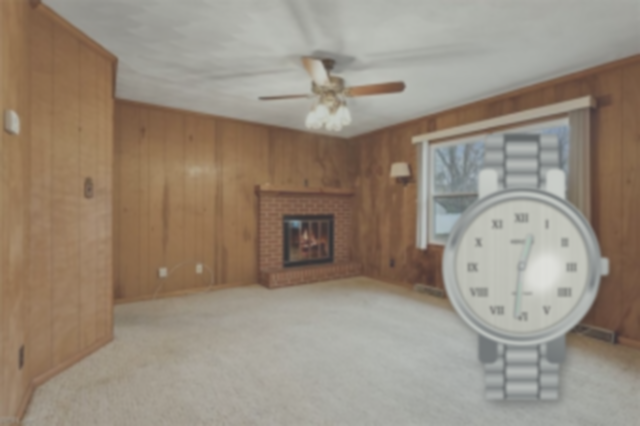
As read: 12:31
